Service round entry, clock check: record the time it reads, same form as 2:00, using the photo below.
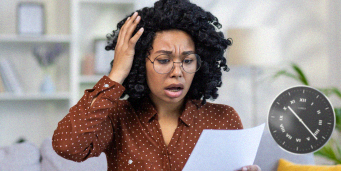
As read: 10:22
